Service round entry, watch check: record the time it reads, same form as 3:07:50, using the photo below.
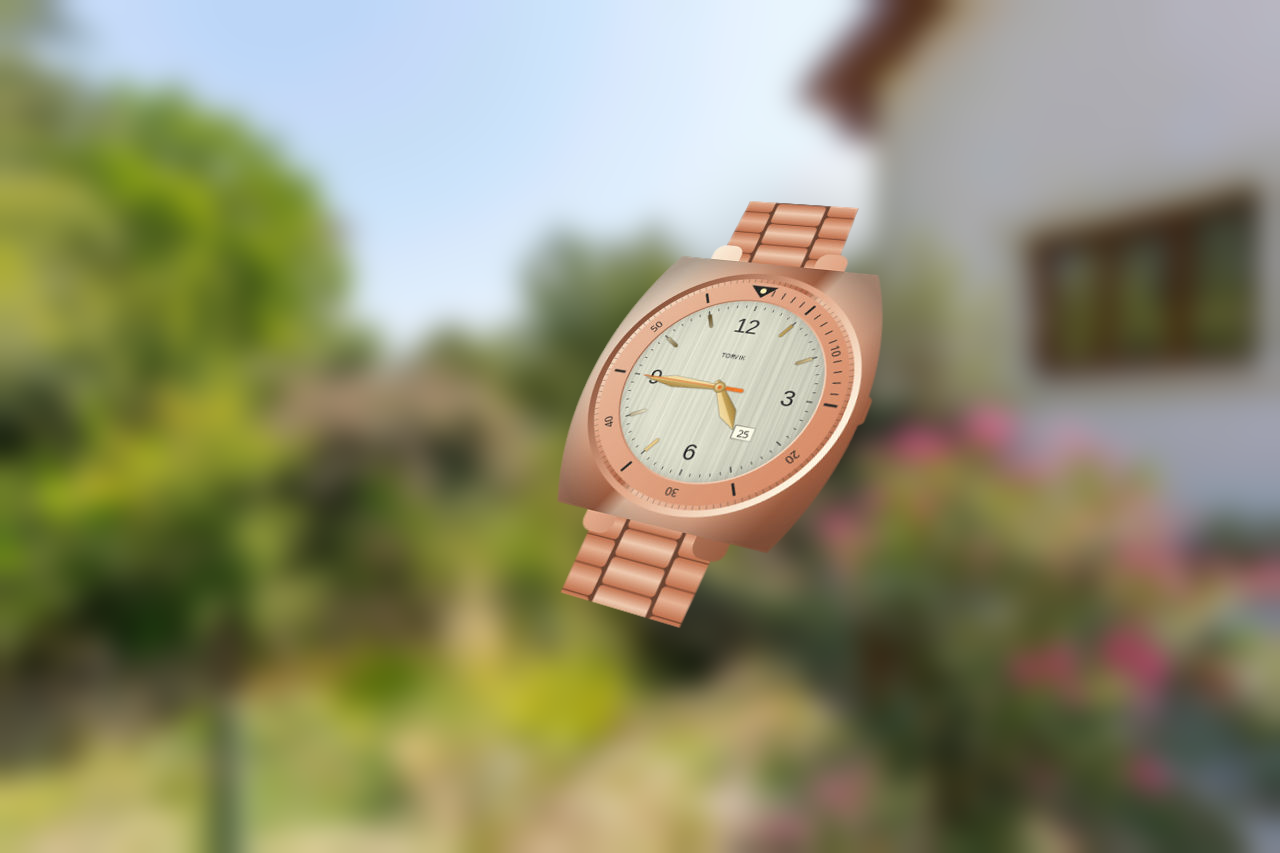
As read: 4:44:45
